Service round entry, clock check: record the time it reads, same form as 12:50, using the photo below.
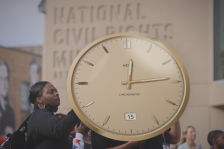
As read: 12:14
